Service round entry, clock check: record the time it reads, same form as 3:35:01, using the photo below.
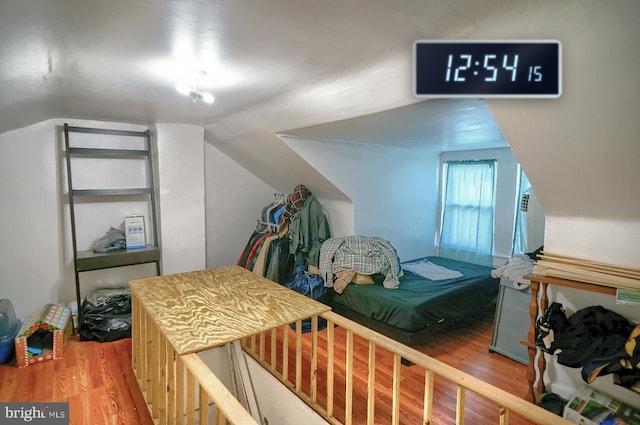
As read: 12:54:15
